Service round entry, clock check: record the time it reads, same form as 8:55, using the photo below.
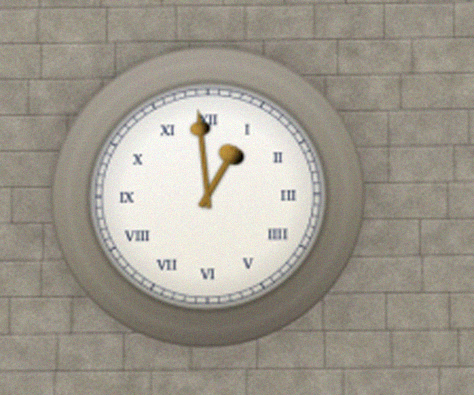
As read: 12:59
